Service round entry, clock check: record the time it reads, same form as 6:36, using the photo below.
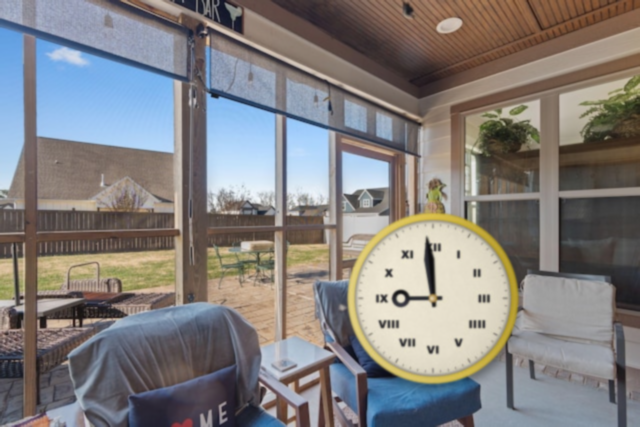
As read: 8:59
